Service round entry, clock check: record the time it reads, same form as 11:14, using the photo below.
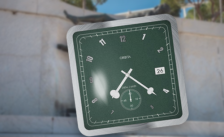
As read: 7:22
